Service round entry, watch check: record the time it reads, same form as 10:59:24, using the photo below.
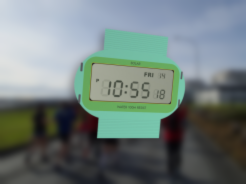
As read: 10:55:18
